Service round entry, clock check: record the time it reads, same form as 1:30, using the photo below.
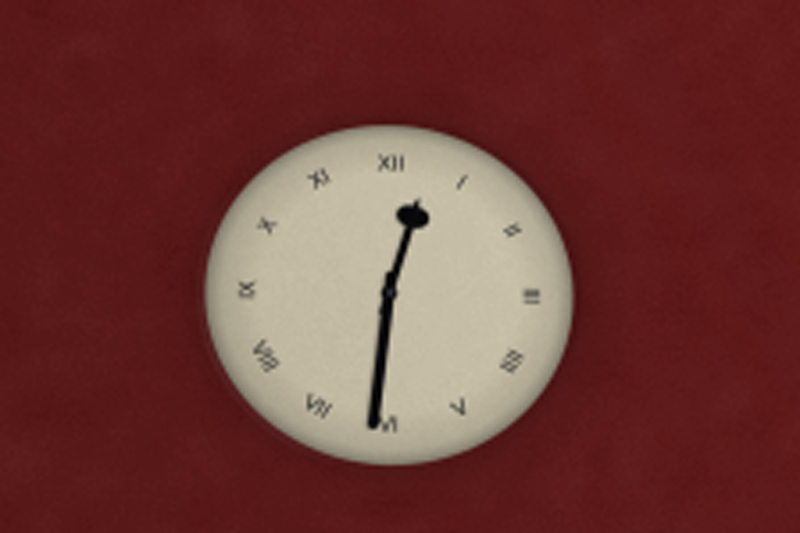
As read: 12:31
